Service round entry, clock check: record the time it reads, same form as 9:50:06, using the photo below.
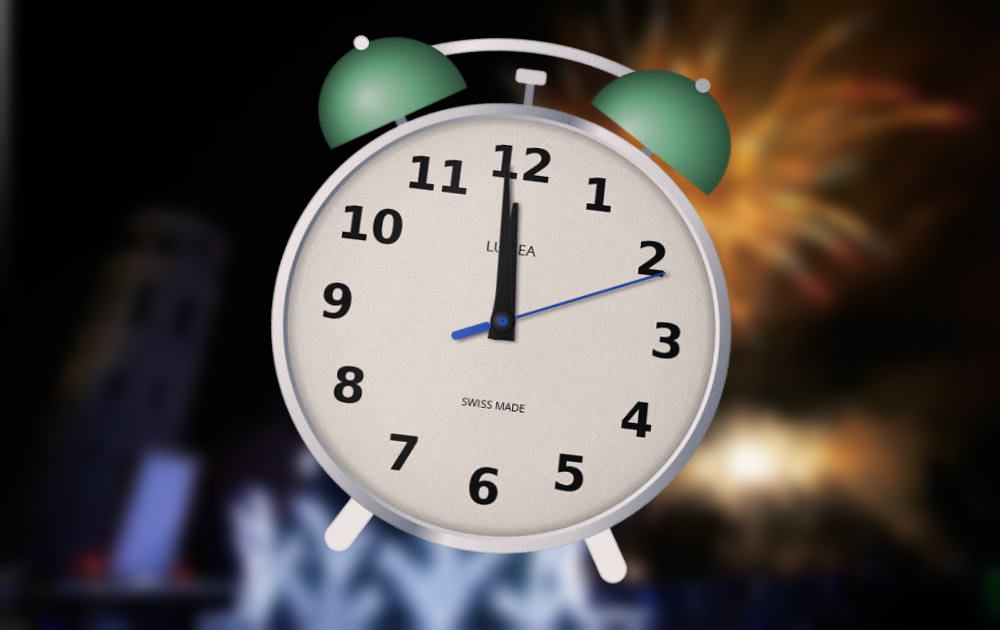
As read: 11:59:11
